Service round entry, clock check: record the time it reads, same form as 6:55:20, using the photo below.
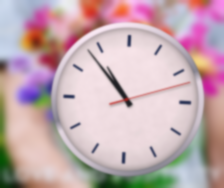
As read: 10:53:12
